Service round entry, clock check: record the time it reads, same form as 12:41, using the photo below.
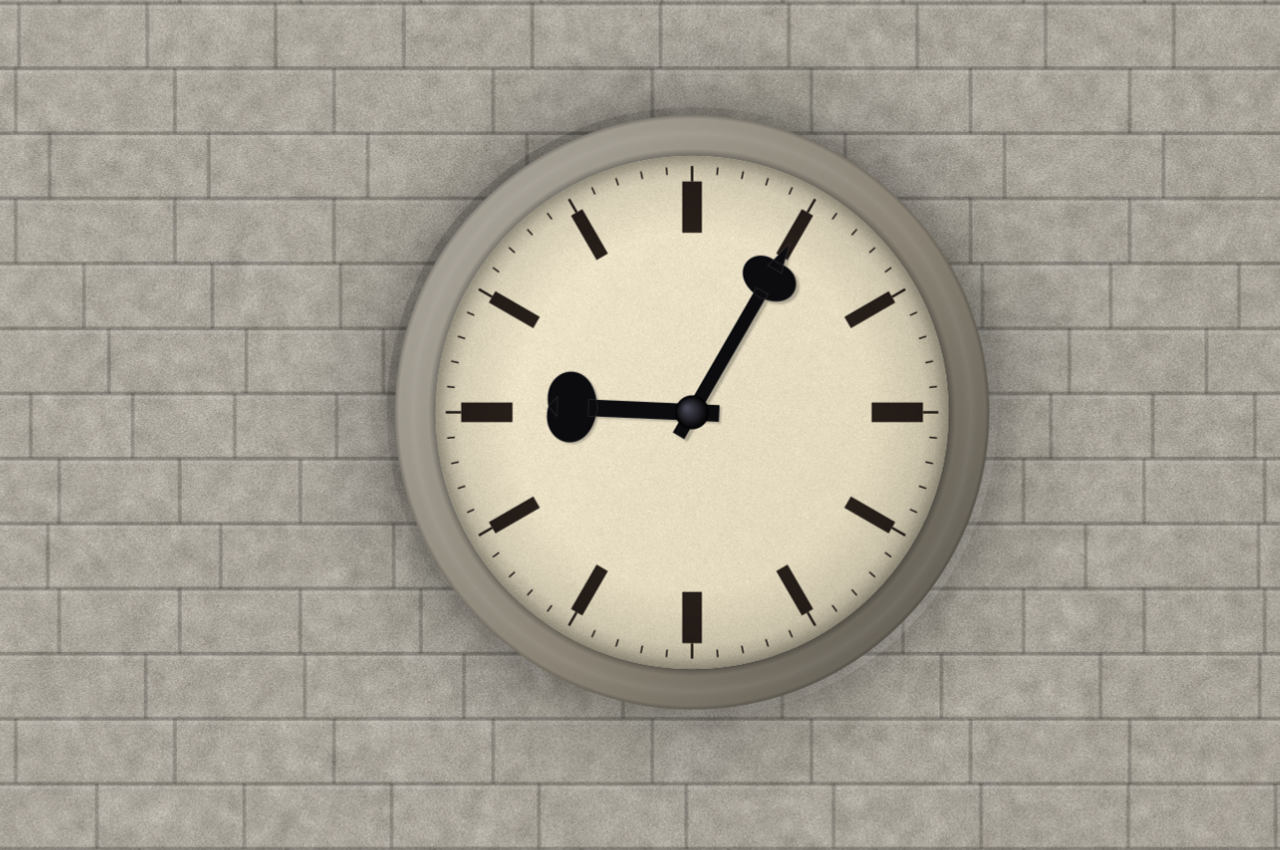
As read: 9:05
